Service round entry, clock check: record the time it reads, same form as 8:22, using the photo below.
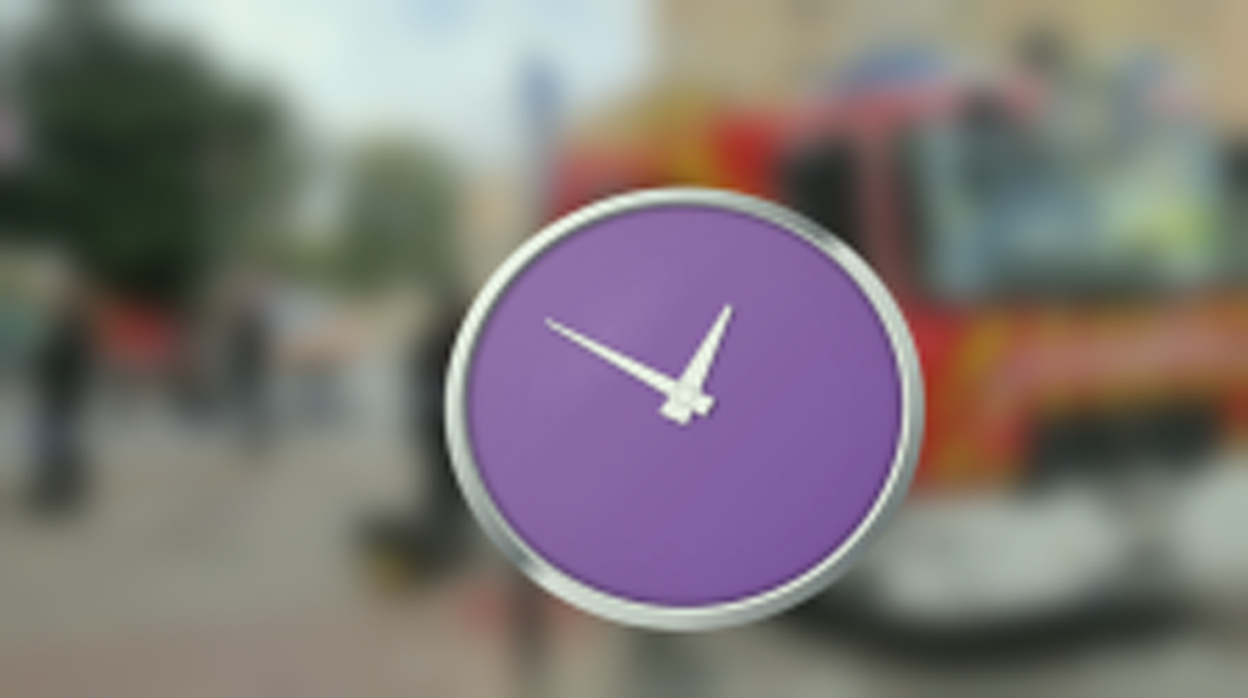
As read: 12:50
